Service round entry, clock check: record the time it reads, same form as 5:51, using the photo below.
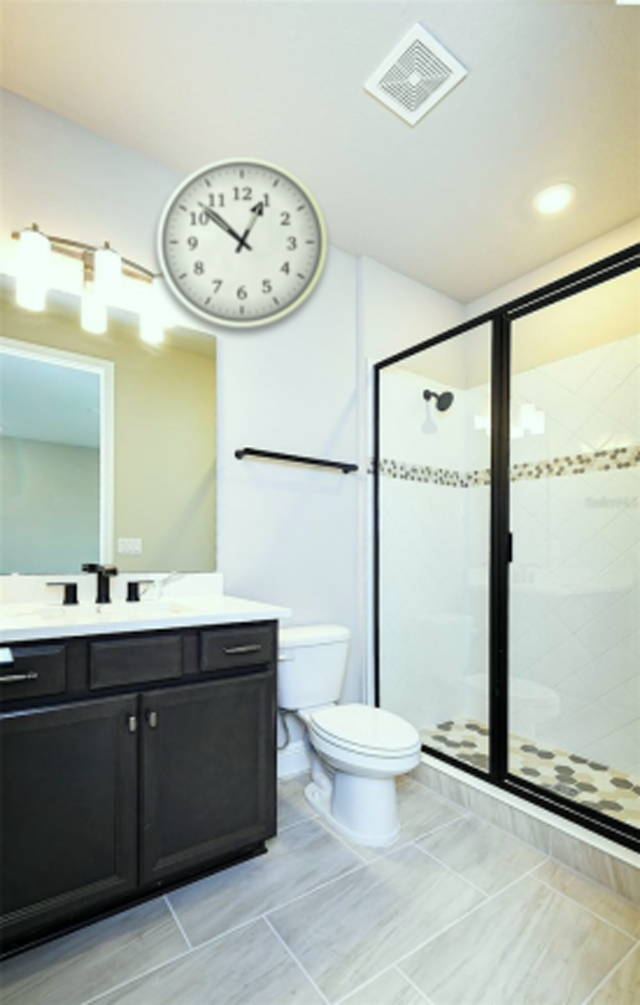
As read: 12:52
